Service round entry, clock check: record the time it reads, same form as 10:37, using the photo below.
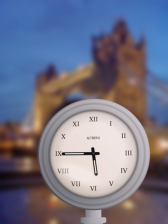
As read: 5:45
